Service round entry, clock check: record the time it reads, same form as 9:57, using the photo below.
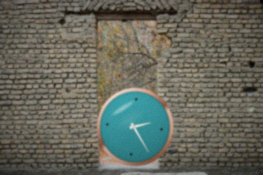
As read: 2:24
